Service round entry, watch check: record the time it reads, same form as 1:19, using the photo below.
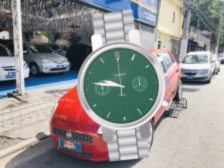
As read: 9:47
